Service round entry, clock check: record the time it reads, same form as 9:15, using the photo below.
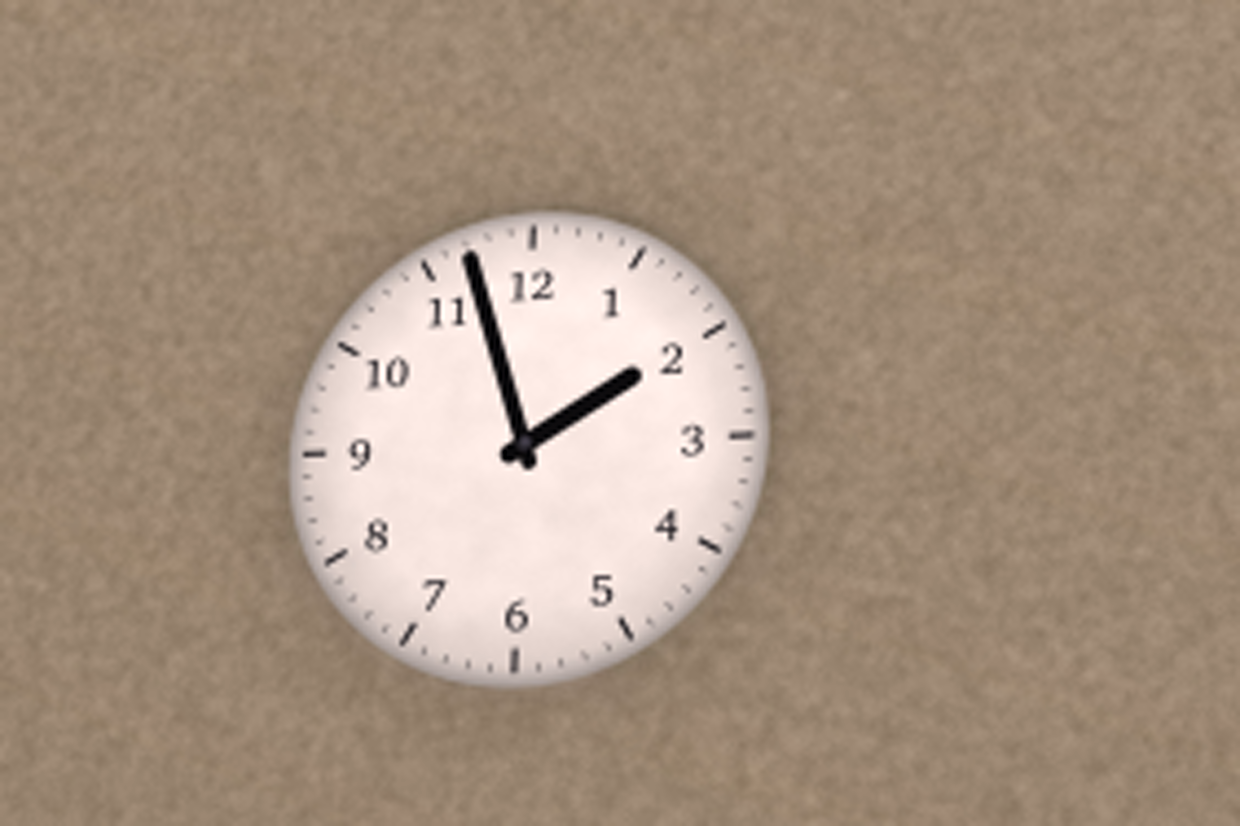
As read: 1:57
